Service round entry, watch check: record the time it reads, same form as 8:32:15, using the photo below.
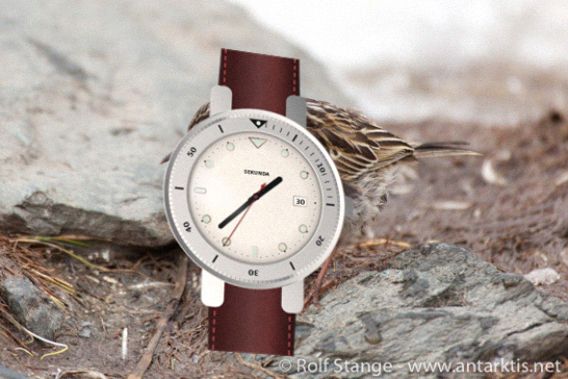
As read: 1:37:35
